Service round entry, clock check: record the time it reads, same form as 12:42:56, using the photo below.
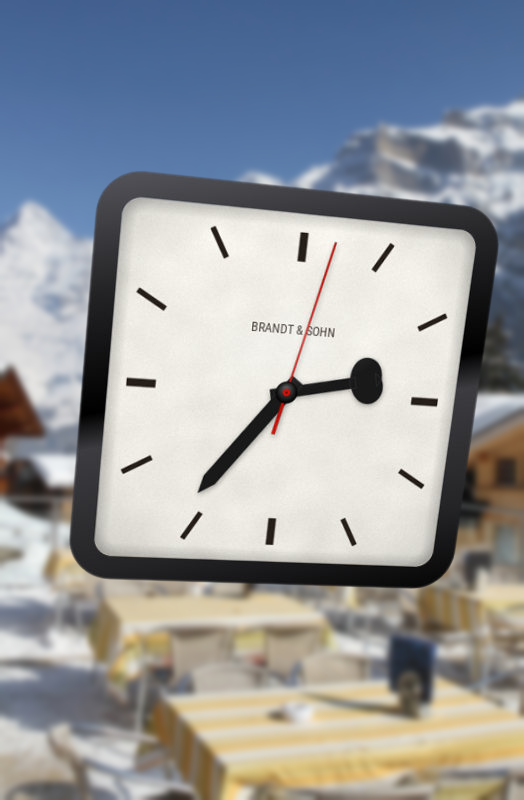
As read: 2:36:02
